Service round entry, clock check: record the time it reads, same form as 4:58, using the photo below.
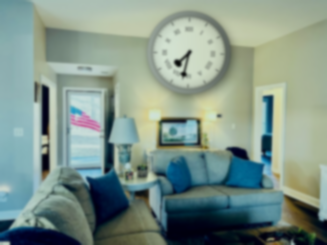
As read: 7:32
